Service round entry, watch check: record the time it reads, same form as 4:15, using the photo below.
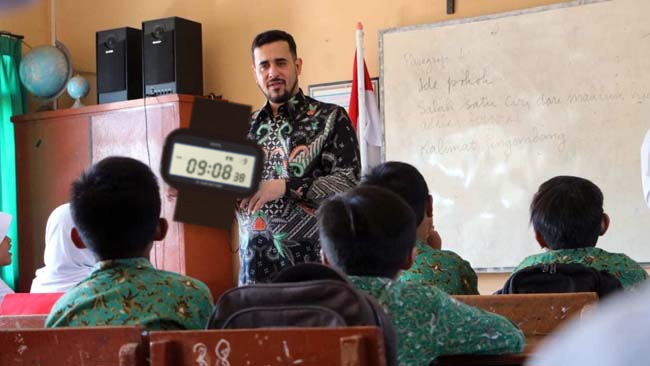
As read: 9:08
